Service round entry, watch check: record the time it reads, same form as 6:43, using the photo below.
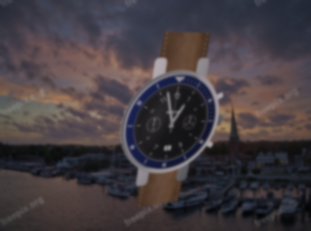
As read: 12:57
